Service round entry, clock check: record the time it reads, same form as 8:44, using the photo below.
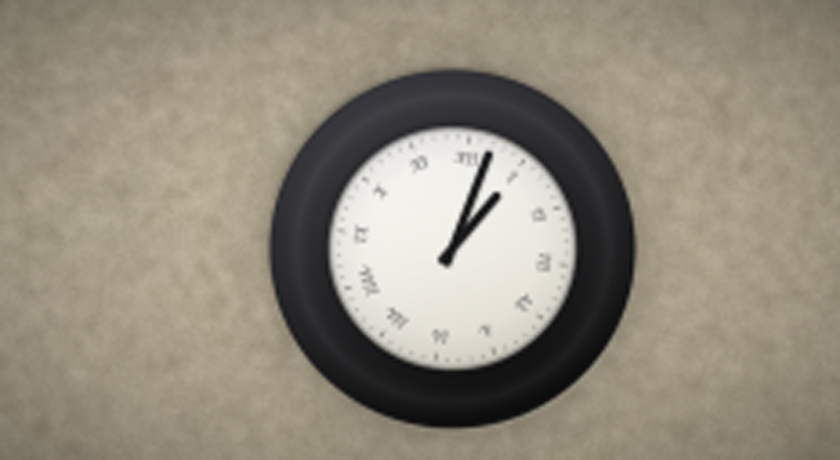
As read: 1:02
